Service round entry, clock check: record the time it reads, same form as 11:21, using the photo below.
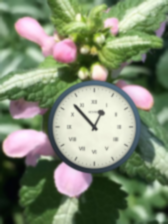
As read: 12:53
